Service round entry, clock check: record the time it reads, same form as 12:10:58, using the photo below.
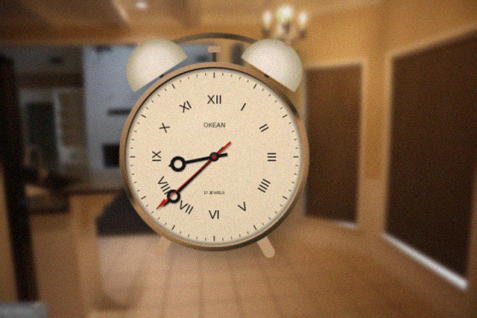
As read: 8:37:38
